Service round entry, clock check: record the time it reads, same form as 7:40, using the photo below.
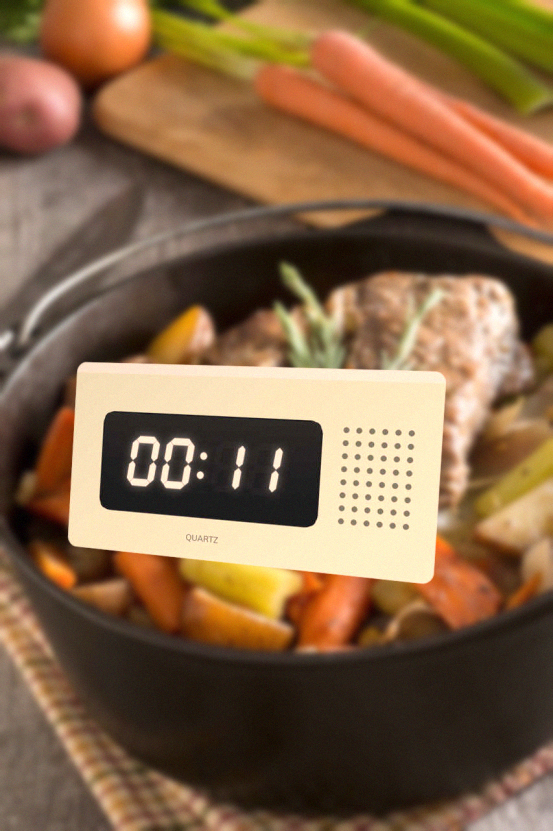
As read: 0:11
